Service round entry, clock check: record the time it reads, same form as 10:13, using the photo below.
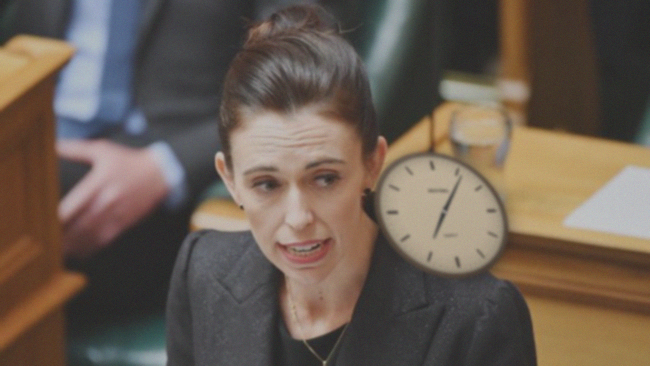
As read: 7:06
